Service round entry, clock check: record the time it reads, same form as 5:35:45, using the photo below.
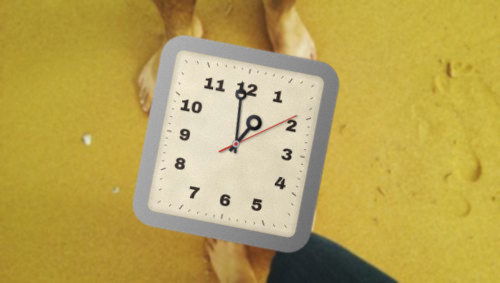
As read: 12:59:09
